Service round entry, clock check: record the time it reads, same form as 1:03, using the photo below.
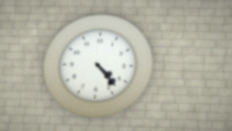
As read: 4:23
